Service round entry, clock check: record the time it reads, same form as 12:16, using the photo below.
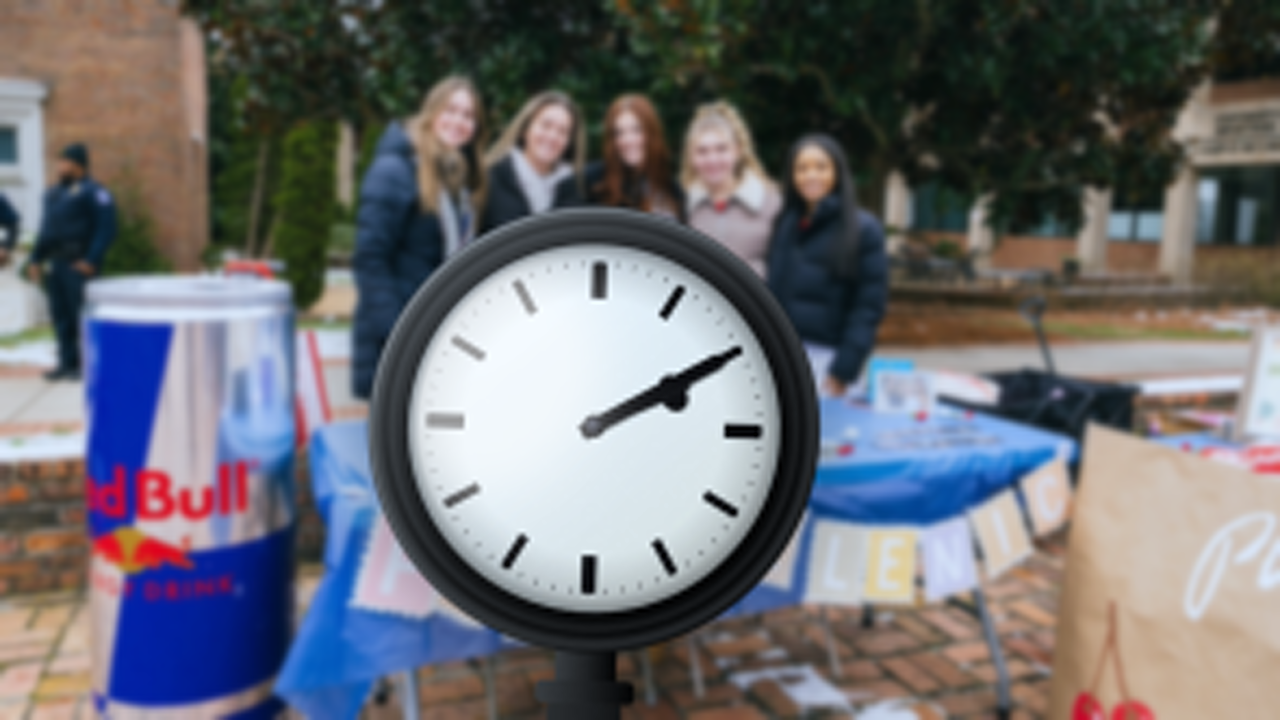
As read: 2:10
